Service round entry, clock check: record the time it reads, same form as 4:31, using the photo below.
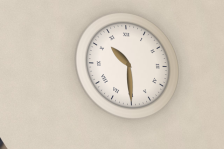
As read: 10:30
